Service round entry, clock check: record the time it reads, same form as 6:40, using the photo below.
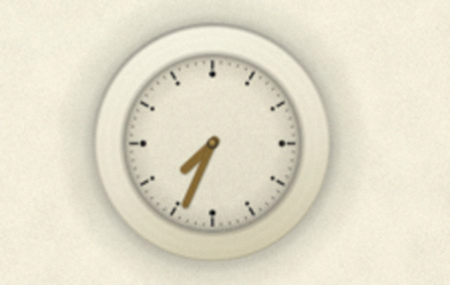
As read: 7:34
